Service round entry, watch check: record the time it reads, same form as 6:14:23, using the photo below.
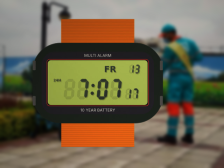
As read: 7:07:17
